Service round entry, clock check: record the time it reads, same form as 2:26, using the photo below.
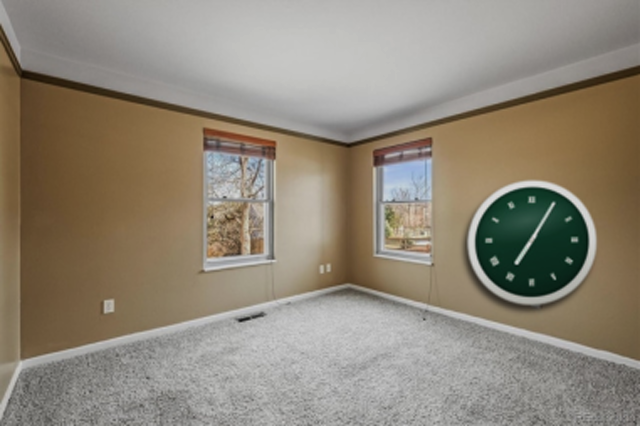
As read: 7:05
